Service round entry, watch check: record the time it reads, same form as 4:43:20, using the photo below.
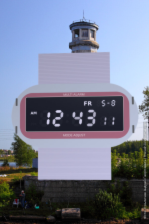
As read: 12:43:11
